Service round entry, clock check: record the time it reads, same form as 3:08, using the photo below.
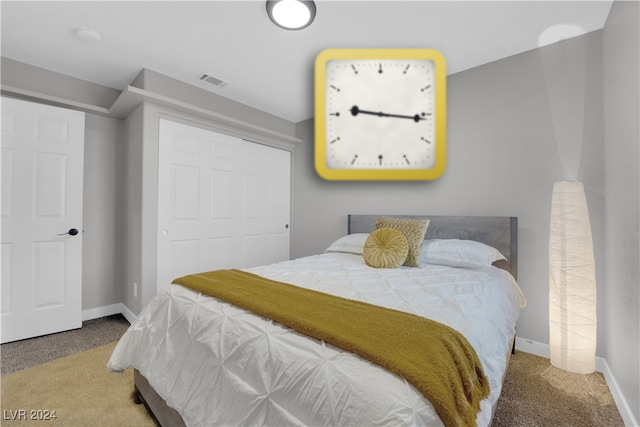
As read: 9:16
